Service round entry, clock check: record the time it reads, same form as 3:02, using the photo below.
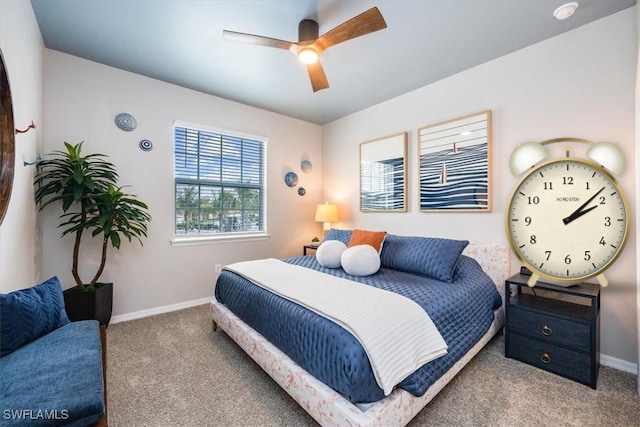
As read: 2:08
